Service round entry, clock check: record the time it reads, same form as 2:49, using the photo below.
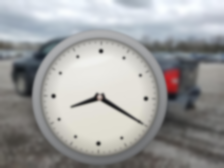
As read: 8:20
